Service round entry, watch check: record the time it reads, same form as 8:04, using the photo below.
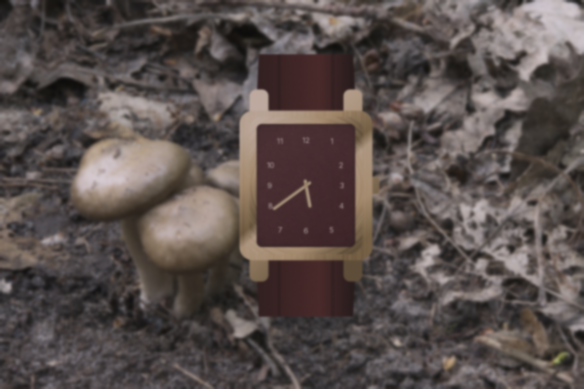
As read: 5:39
